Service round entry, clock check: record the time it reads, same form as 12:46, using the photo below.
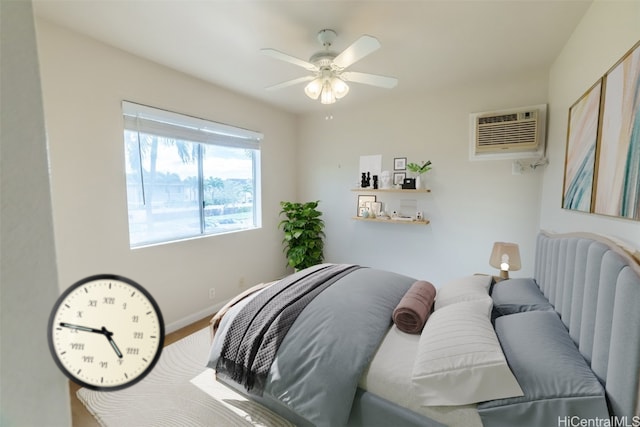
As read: 4:46
